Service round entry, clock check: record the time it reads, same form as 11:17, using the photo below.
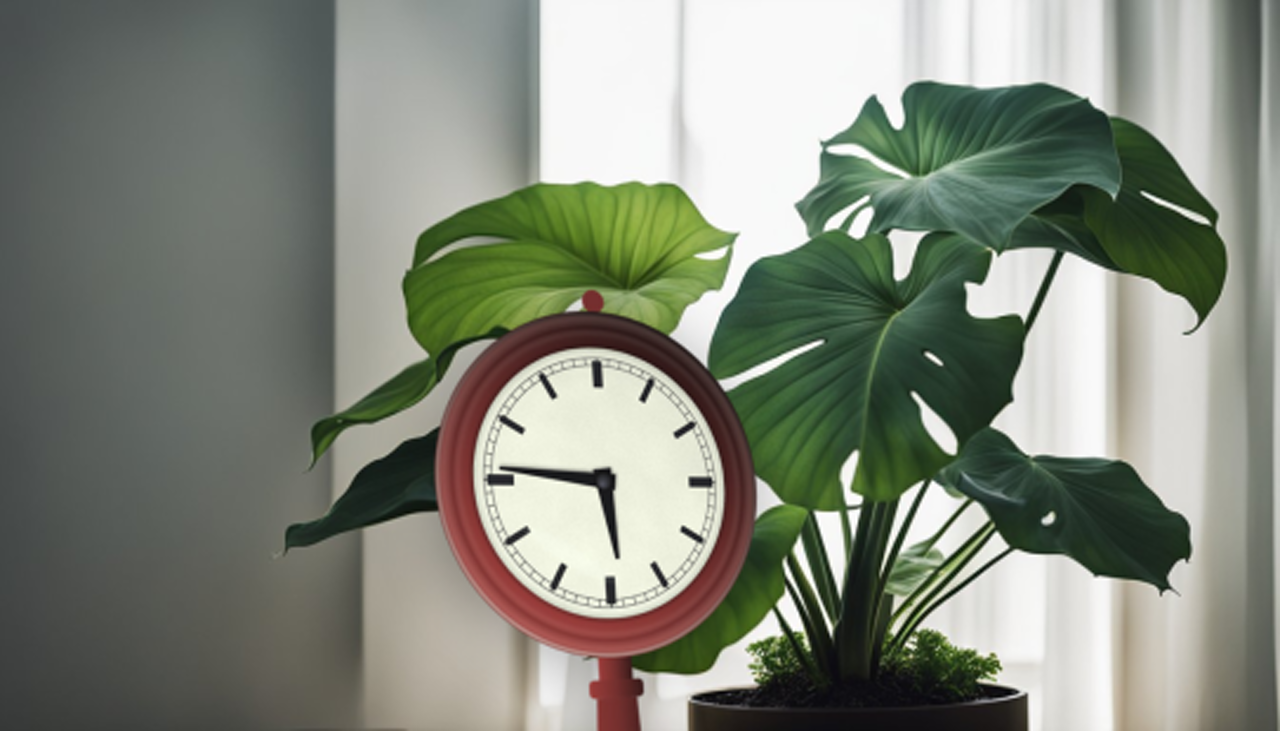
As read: 5:46
